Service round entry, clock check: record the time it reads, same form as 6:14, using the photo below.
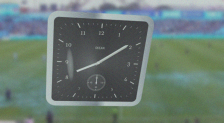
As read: 8:09
